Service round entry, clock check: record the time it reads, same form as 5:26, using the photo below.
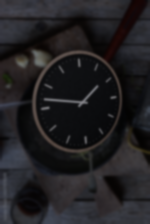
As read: 1:47
